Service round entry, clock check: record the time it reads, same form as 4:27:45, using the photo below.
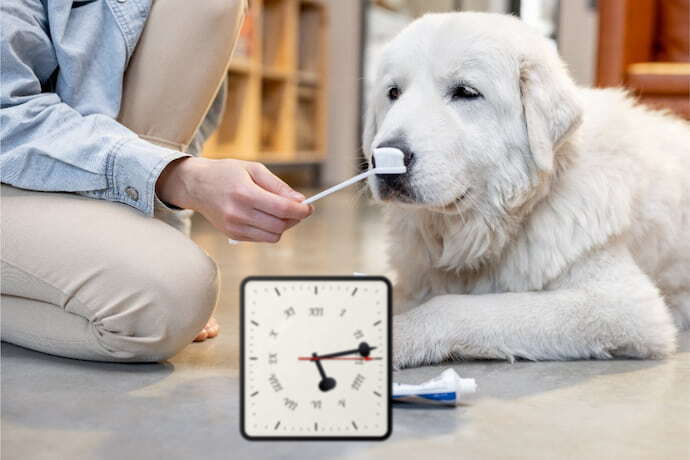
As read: 5:13:15
